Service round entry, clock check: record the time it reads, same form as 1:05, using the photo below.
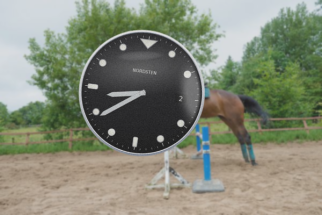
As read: 8:39
